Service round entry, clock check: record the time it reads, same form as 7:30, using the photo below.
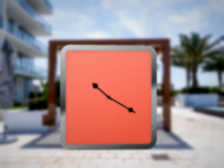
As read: 10:20
